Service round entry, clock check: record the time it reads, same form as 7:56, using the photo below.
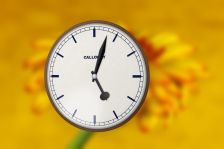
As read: 5:03
